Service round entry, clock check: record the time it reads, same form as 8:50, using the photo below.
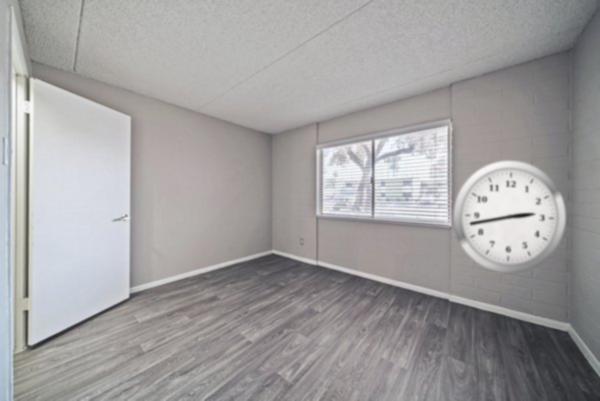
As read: 2:43
